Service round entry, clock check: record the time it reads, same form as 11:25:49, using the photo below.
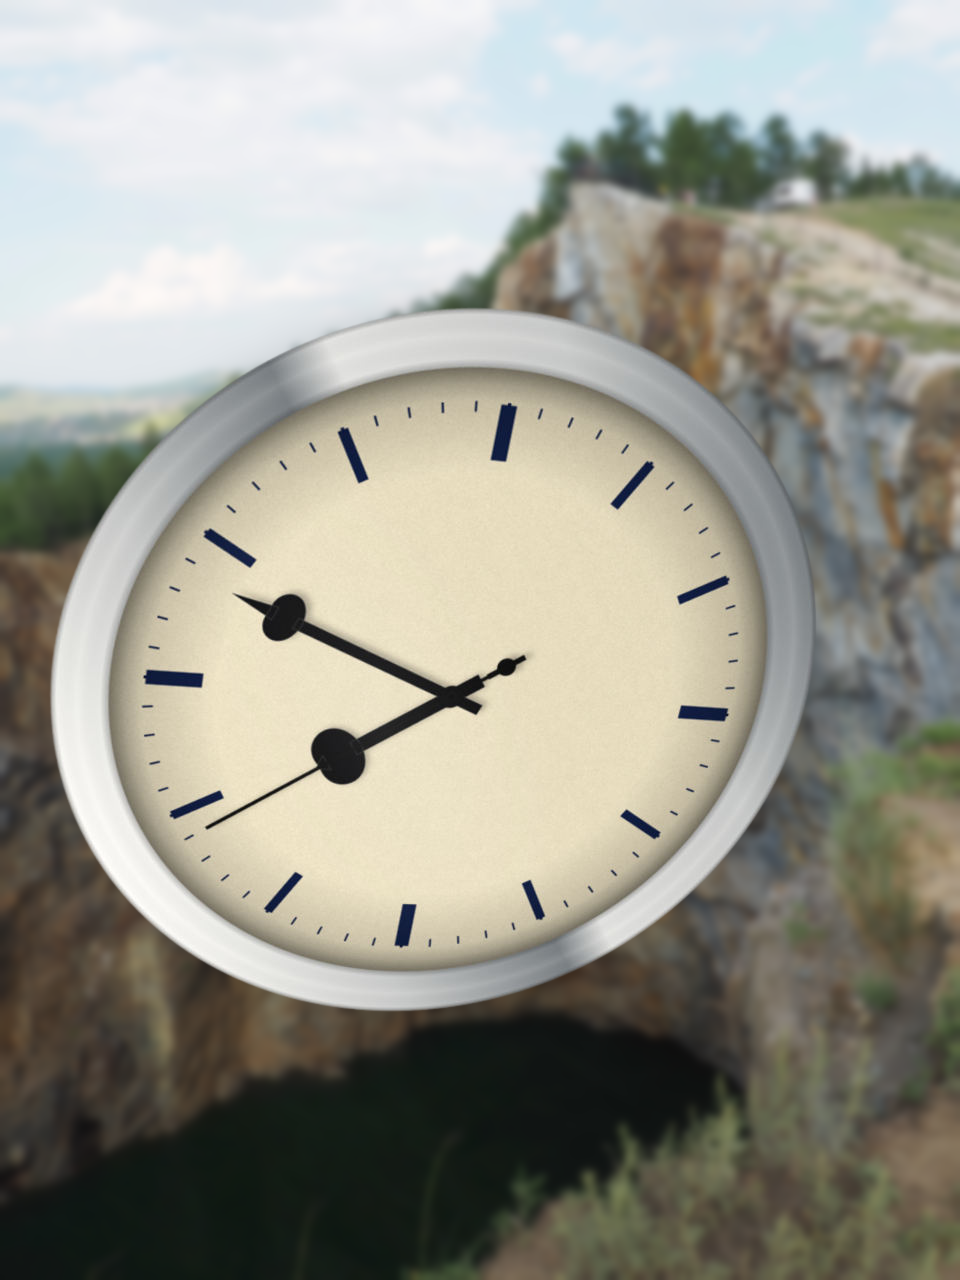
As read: 7:48:39
